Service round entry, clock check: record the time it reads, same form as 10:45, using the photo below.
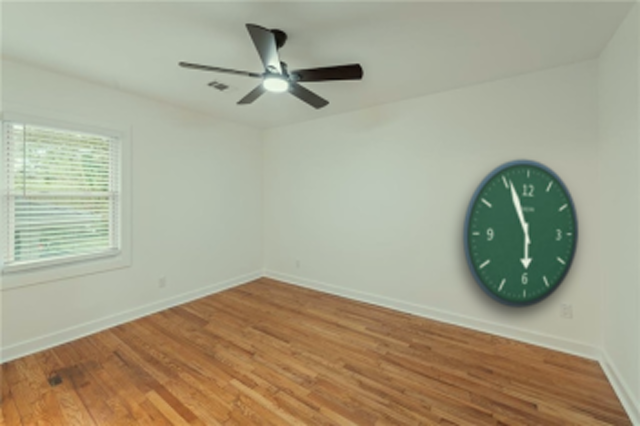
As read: 5:56
